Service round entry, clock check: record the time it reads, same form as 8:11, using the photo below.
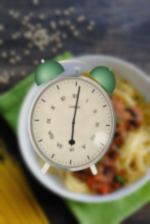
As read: 6:01
